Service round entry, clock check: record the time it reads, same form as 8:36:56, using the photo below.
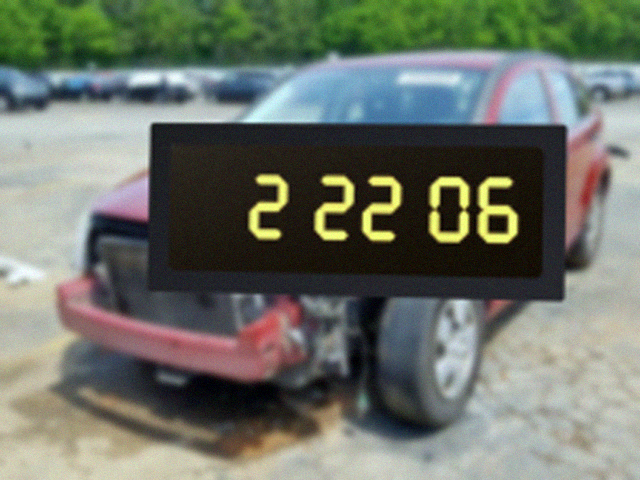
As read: 2:22:06
